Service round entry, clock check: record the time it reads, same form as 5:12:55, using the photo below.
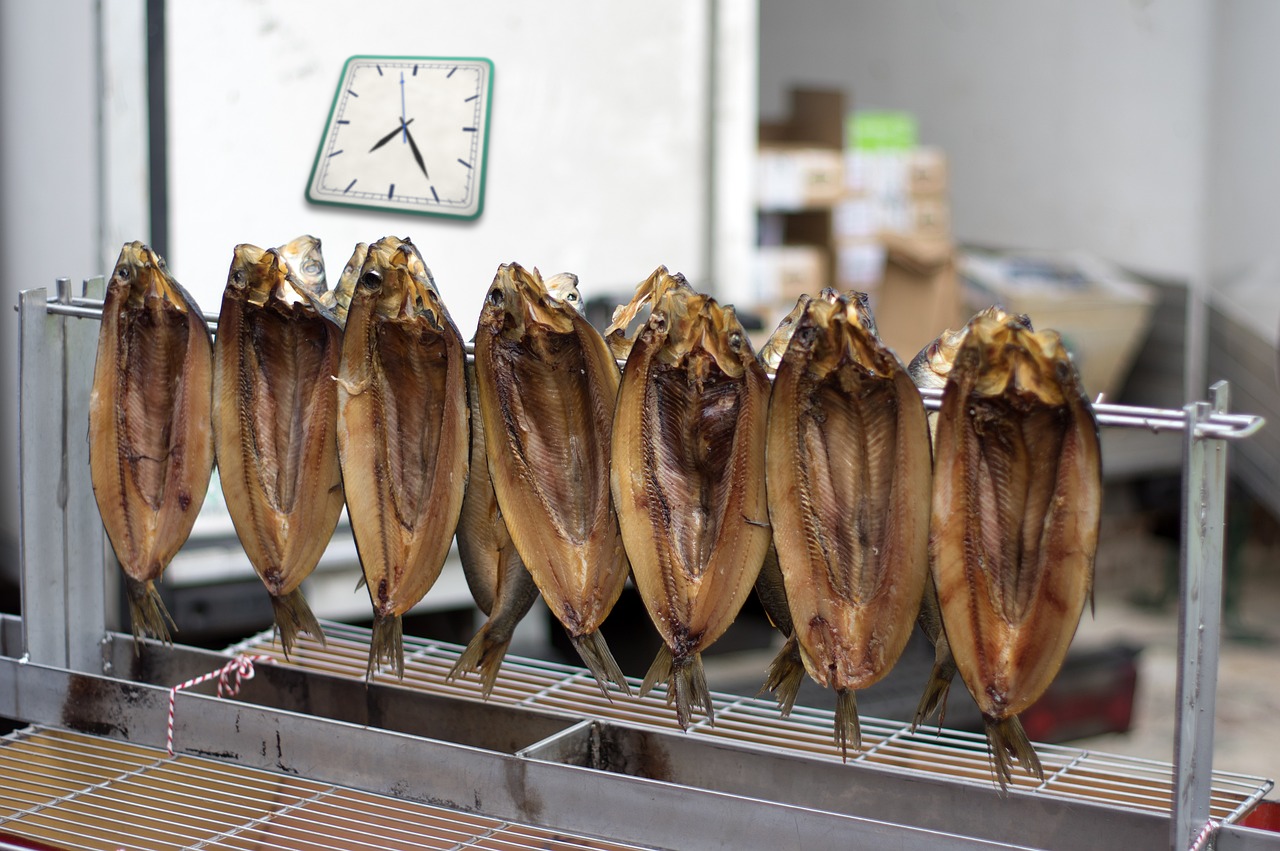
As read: 7:24:58
